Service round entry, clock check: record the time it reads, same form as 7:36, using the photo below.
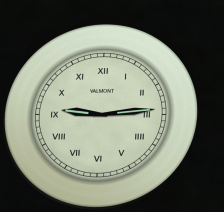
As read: 9:14
